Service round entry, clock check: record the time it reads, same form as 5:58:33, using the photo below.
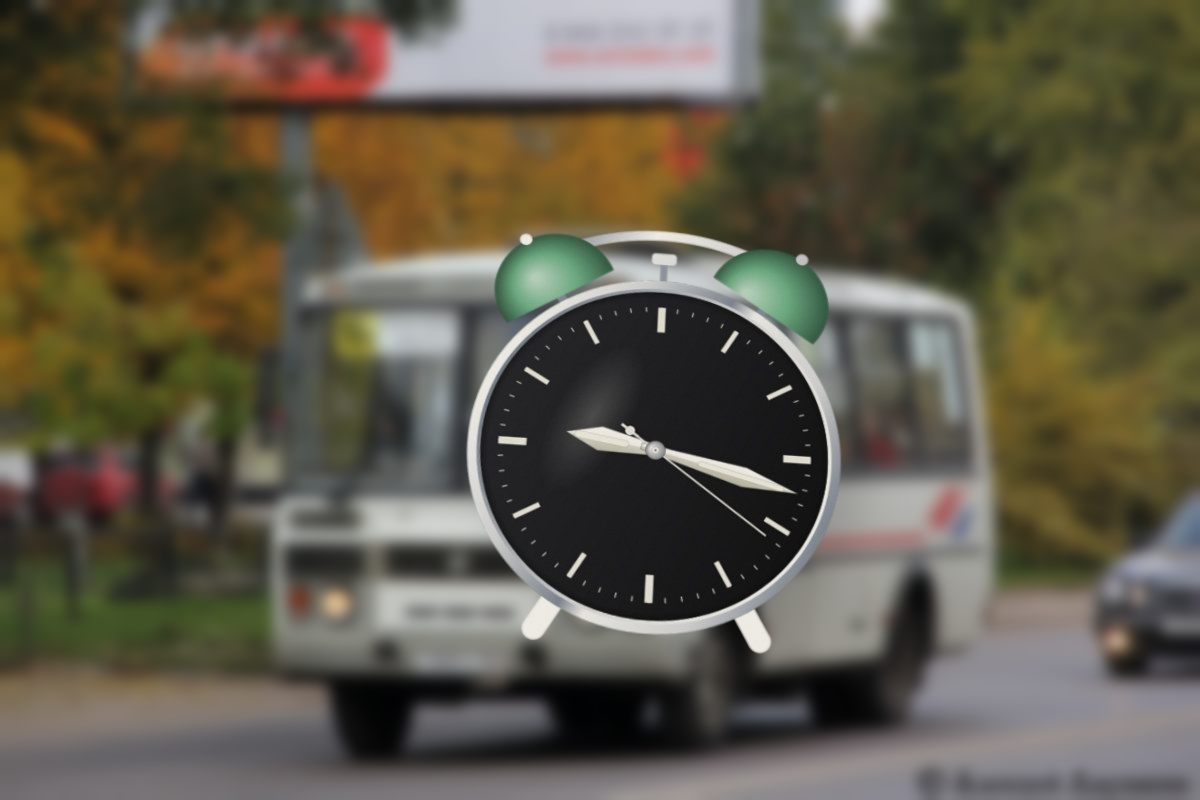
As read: 9:17:21
